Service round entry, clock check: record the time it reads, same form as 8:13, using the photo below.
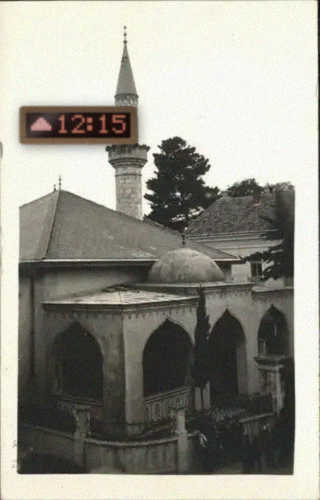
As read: 12:15
